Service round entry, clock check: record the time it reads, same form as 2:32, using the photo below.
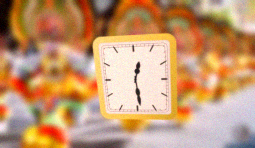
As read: 12:29
